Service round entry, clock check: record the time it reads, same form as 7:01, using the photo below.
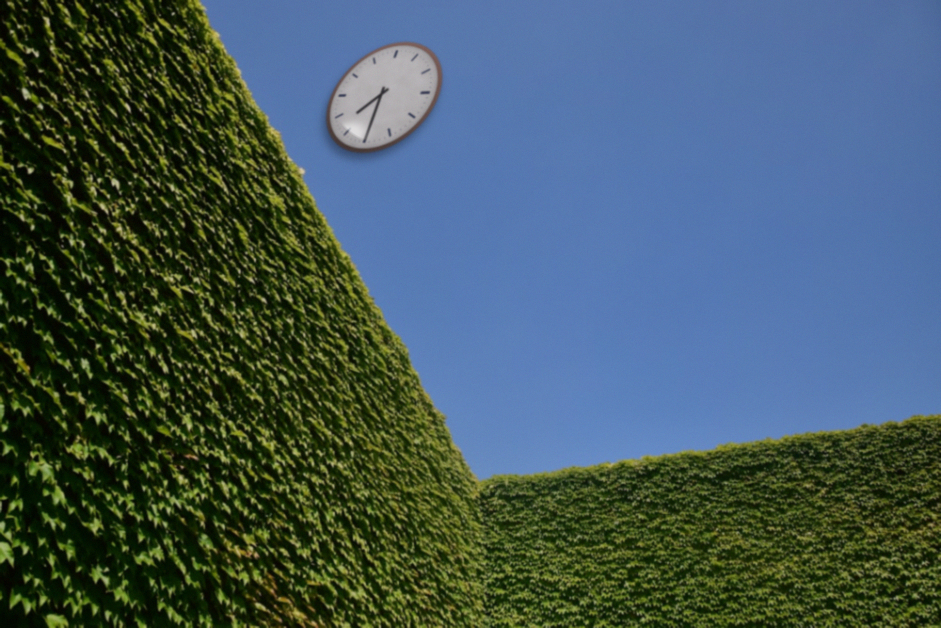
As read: 7:30
